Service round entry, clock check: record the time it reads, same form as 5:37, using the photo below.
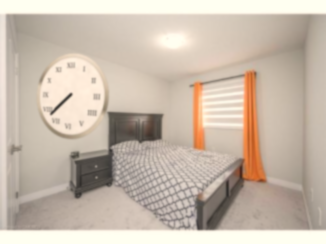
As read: 7:38
